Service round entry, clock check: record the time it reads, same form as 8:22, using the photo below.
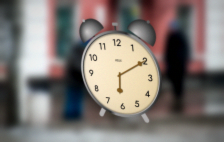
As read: 6:10
